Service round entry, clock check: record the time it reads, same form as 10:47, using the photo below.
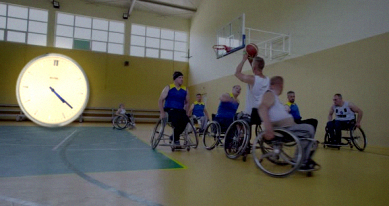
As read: 4:21
